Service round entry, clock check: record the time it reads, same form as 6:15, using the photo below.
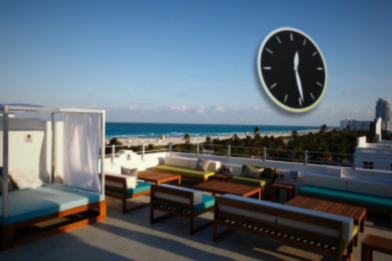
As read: 12:29
